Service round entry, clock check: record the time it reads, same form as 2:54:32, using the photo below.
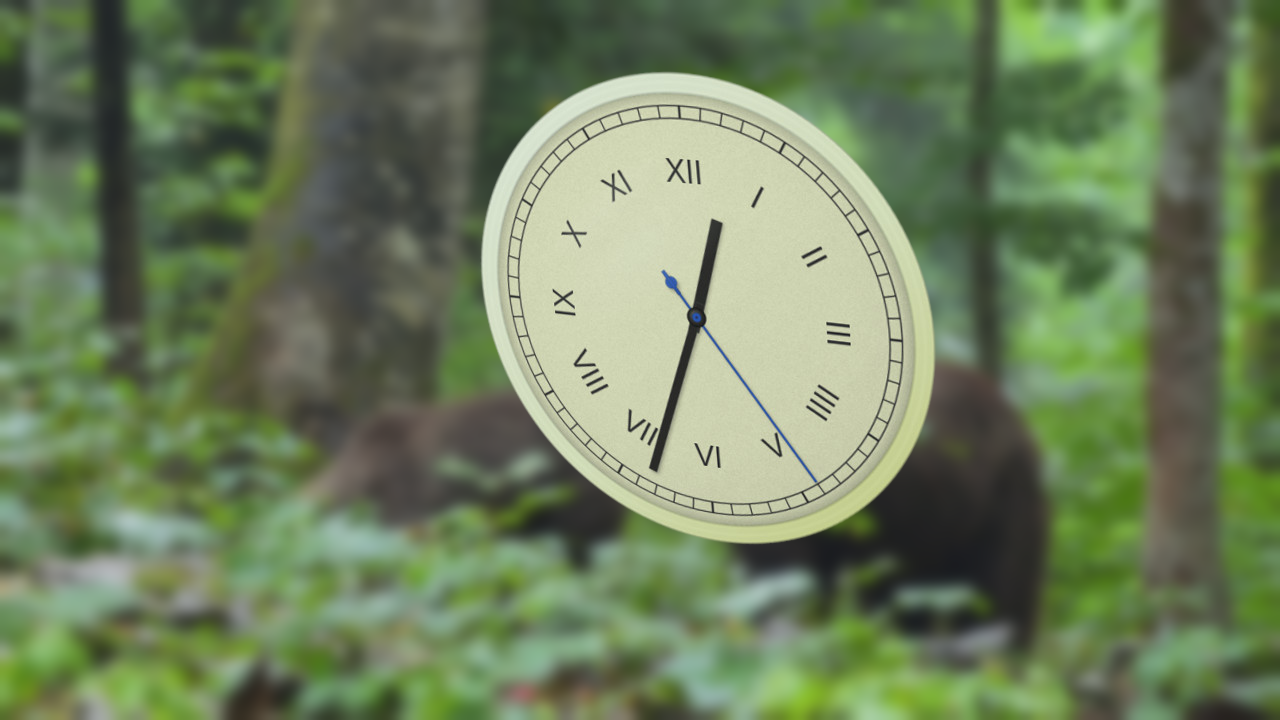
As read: 12:33:24
